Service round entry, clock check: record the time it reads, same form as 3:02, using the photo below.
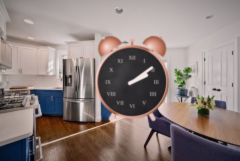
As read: 2:09
